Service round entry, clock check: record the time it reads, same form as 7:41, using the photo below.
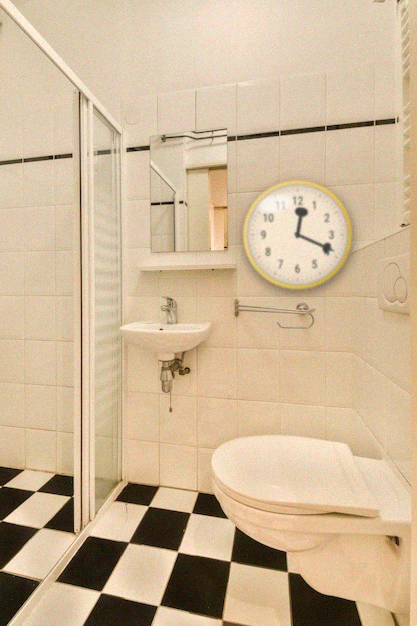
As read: 12:19
